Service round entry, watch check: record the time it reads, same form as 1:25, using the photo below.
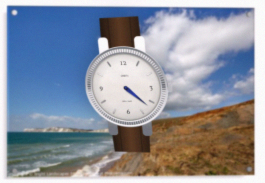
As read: 4:22
